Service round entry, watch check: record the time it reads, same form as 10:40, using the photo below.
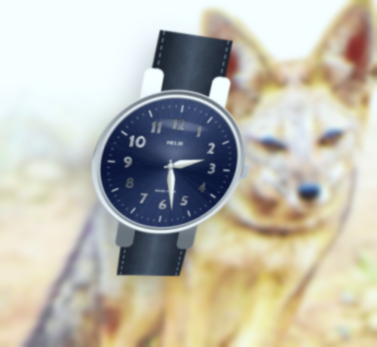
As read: 2:28
